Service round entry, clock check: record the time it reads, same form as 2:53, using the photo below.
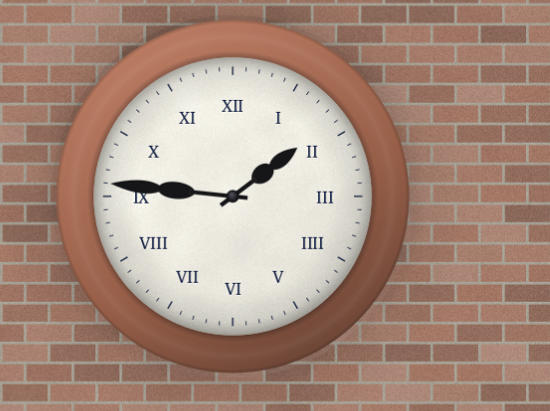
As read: 1:46
